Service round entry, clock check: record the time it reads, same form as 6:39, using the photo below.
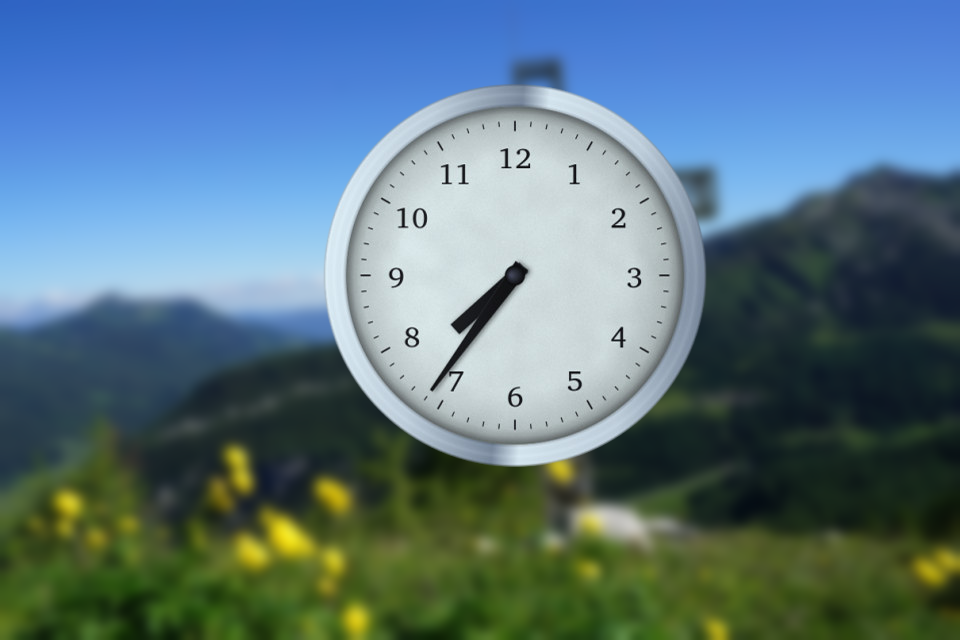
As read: 7:36
